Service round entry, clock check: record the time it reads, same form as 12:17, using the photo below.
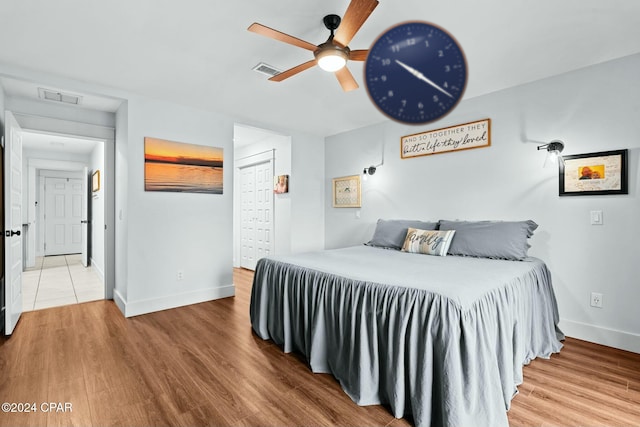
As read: 10:22
